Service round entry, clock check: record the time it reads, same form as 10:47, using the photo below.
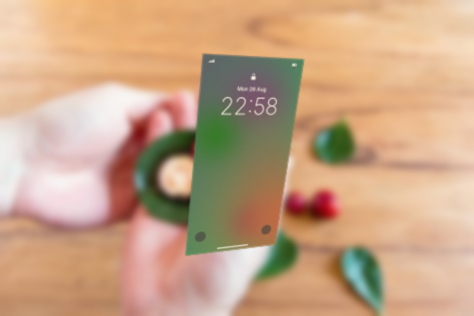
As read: 22:58
